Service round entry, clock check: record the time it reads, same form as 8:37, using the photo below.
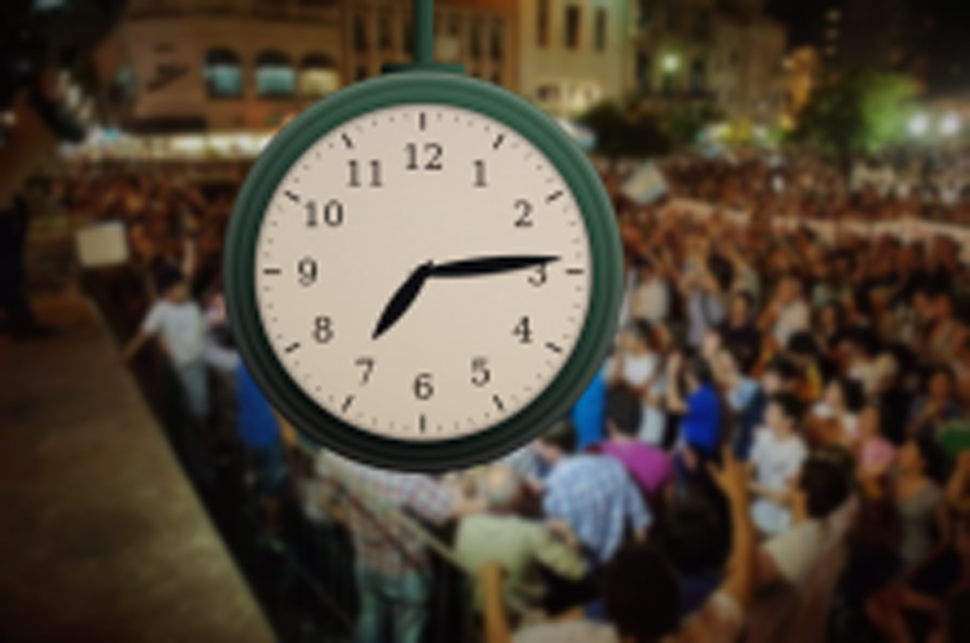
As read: 7:14
